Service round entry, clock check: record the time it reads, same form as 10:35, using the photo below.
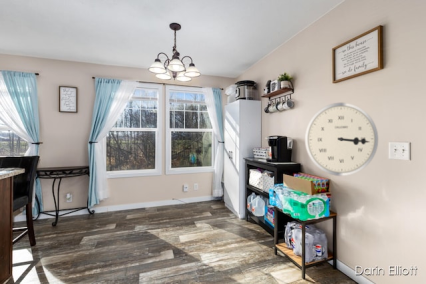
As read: 3:16
